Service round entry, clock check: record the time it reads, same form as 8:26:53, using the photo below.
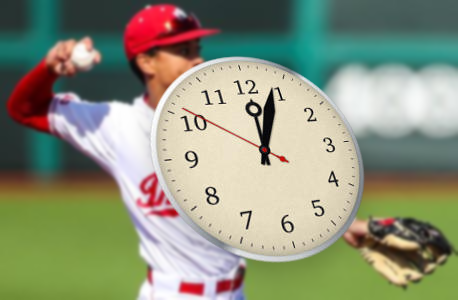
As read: 12:03:51
